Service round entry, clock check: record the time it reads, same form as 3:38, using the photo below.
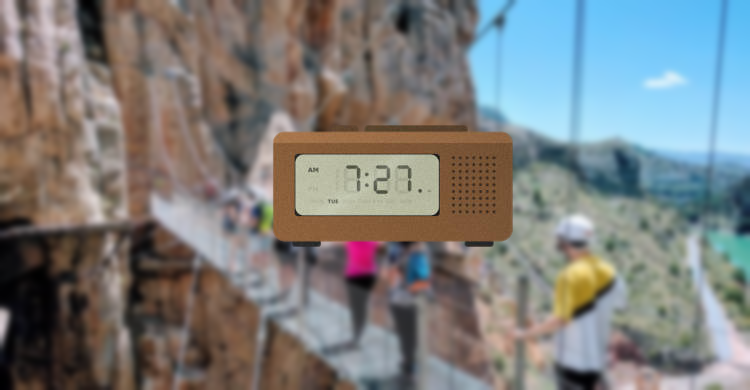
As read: 7:27
